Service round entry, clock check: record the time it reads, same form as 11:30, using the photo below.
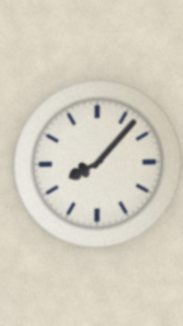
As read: 8:07
